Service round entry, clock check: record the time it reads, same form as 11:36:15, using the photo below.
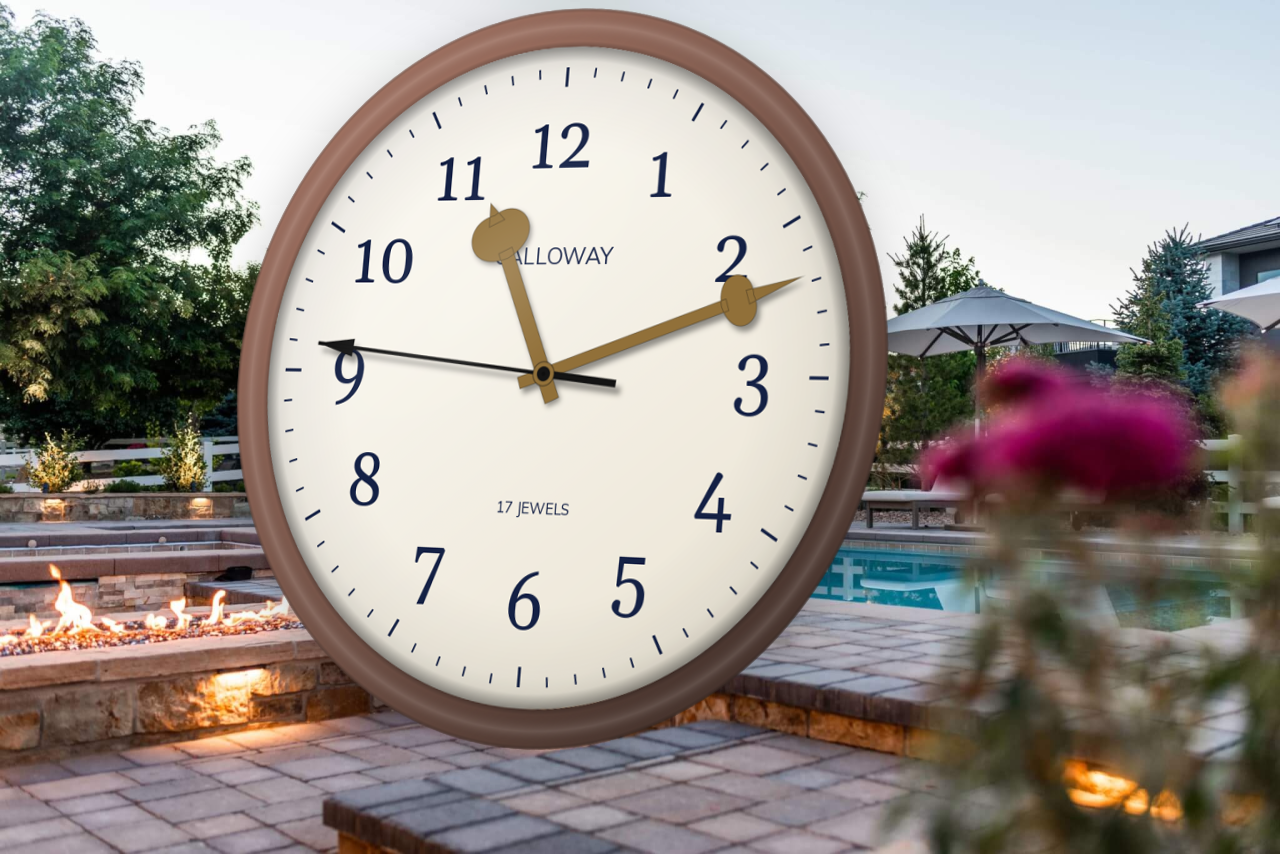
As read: 11:11:46
